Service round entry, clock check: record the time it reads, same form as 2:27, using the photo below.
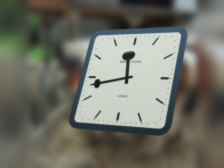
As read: 11:43
